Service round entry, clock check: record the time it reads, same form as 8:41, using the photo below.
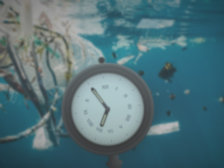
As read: 6:55
